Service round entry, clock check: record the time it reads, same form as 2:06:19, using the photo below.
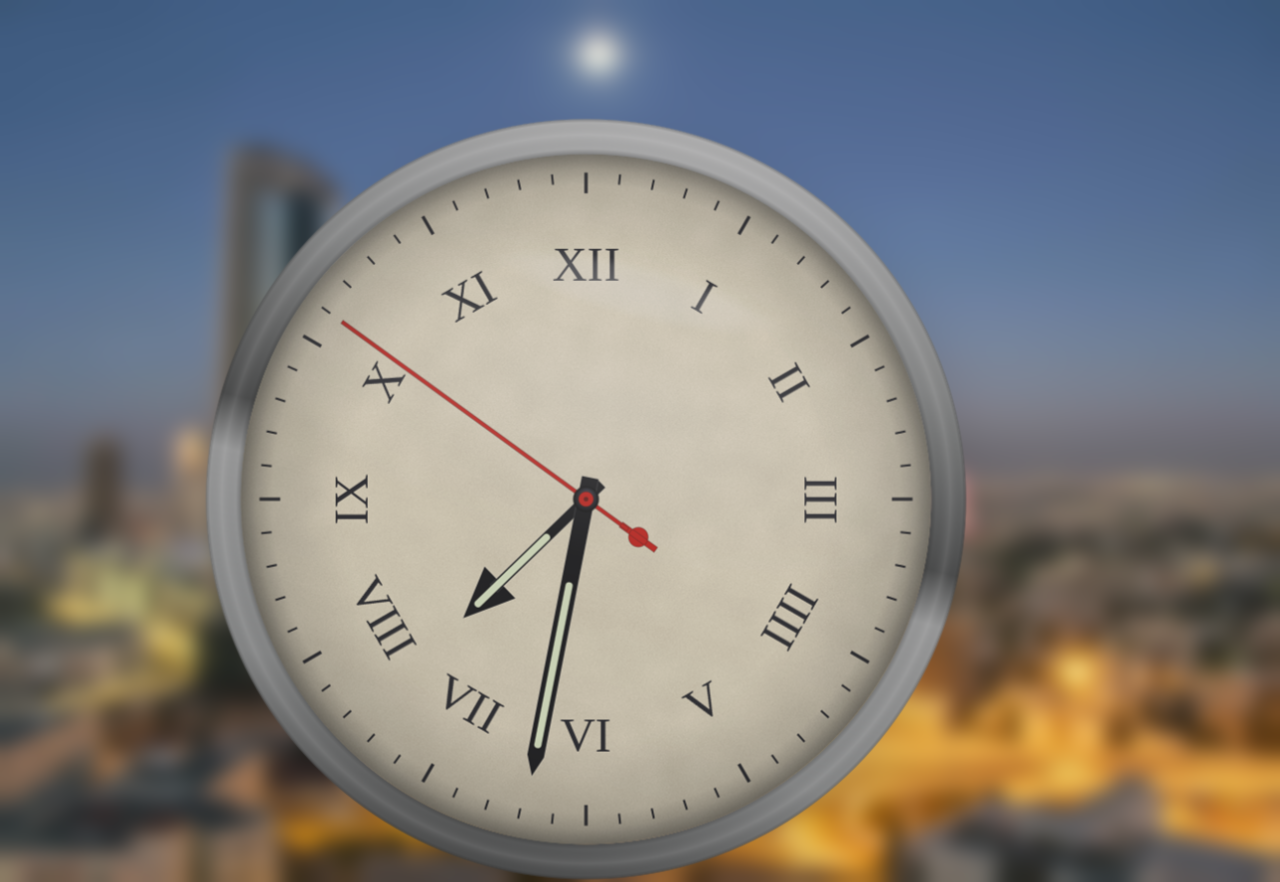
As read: 7:31:51
